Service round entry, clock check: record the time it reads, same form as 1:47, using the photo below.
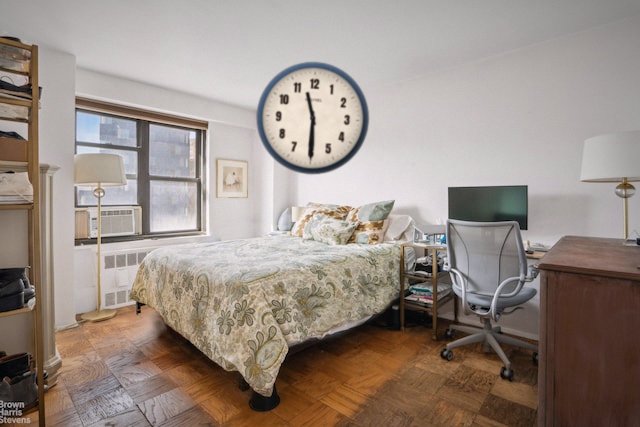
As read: 11:30
